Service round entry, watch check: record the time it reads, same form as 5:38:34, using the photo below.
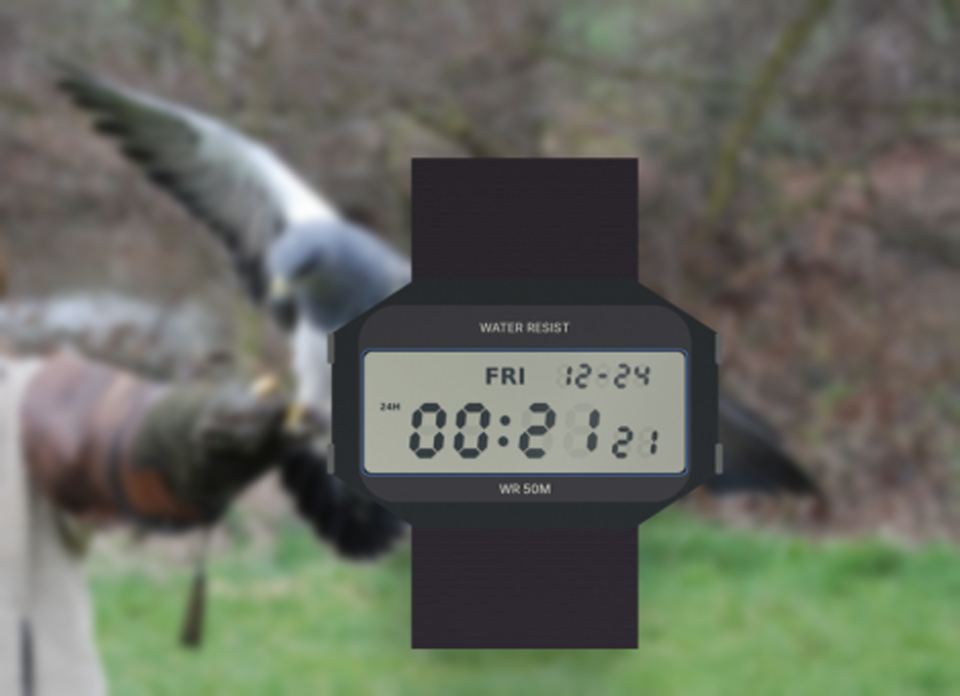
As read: 0:21:21
